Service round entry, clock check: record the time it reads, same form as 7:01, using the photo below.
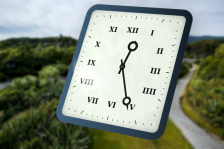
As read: 12:26
